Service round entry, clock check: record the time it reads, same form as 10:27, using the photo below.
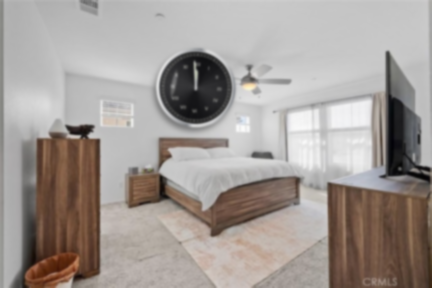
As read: 11:59
